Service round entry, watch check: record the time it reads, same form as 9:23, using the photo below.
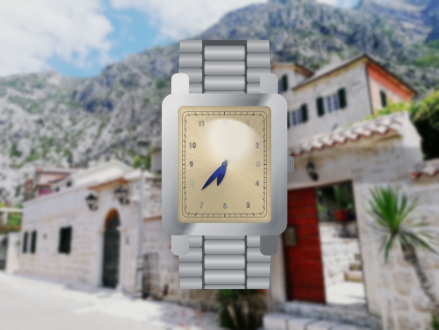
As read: 6:37
